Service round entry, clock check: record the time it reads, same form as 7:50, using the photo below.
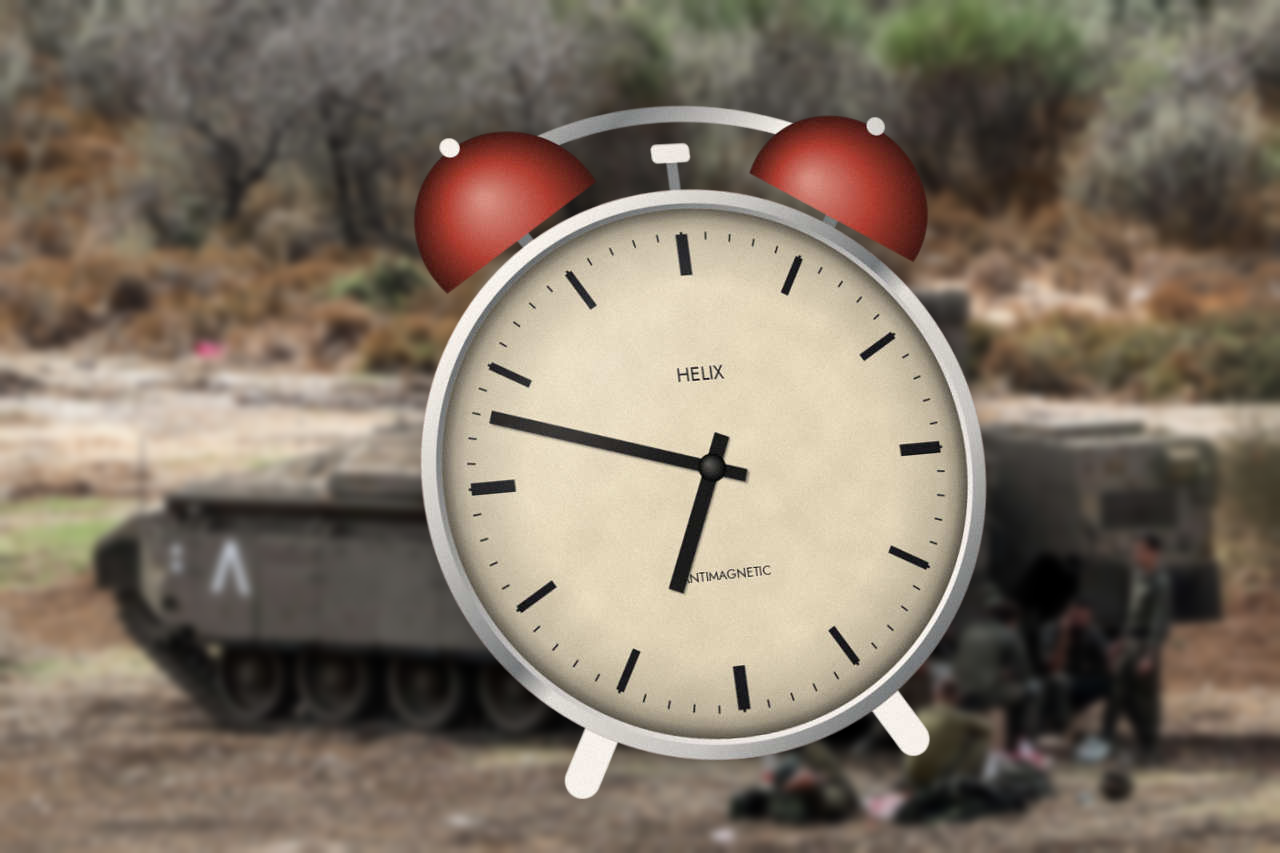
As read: 6:48
